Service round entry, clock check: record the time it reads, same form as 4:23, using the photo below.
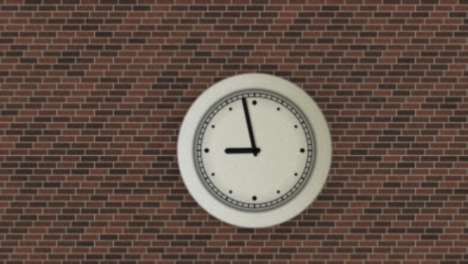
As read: 8:58
